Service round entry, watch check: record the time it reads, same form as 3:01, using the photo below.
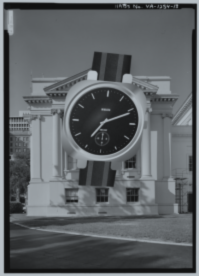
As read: 7:11
